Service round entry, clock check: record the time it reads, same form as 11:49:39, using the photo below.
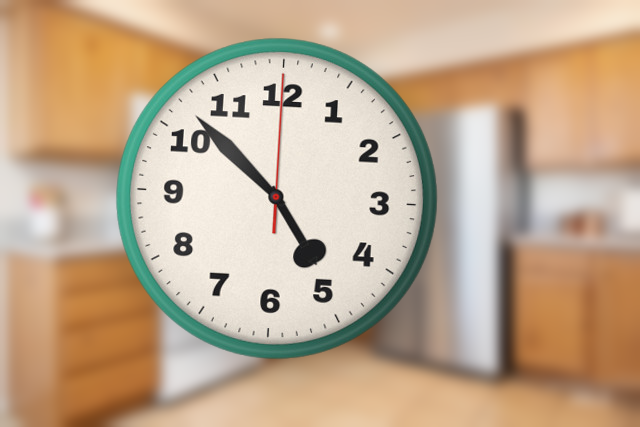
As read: 4:52:00
